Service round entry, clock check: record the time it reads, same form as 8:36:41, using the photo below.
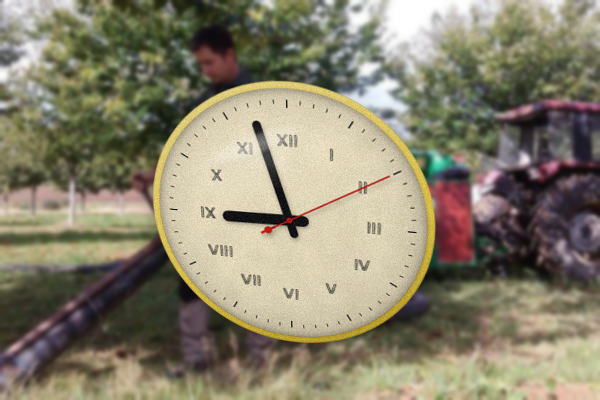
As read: 8:57:10
